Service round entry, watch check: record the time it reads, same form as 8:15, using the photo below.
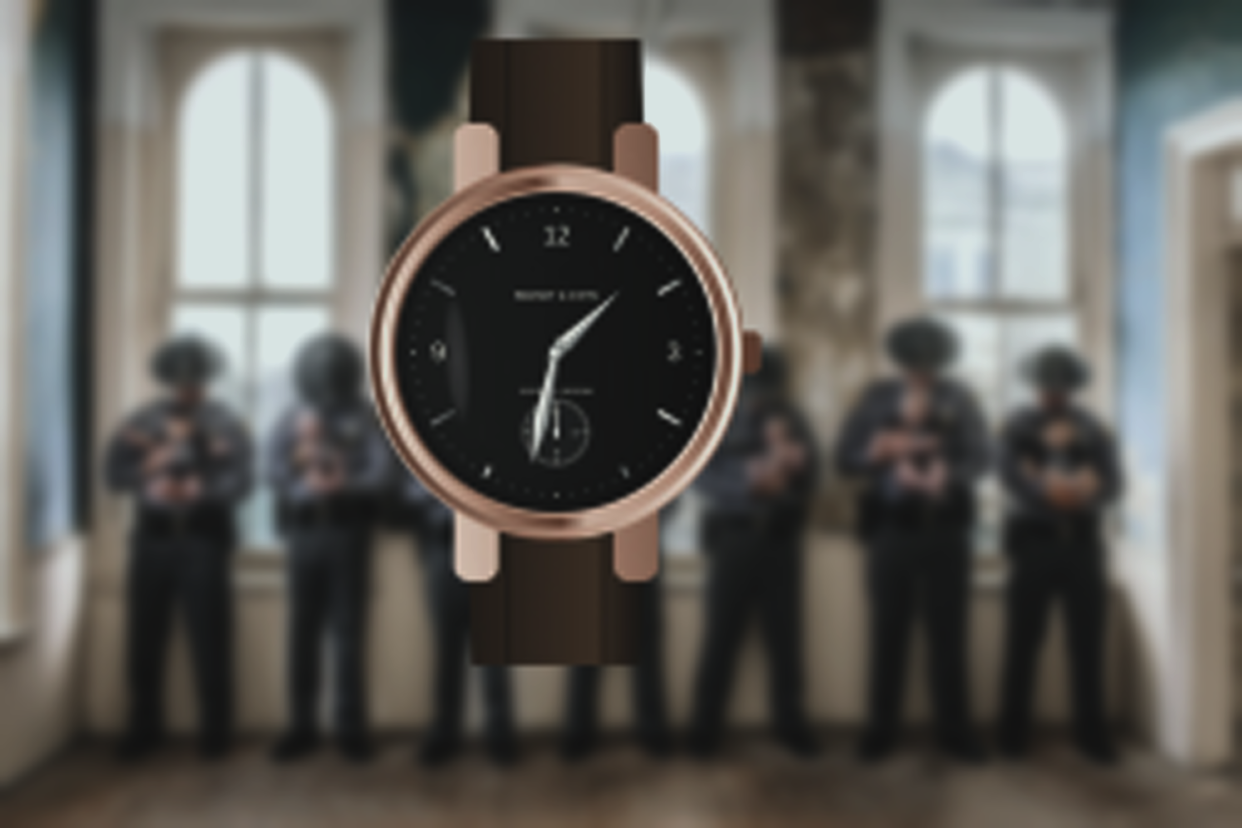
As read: 1:32
